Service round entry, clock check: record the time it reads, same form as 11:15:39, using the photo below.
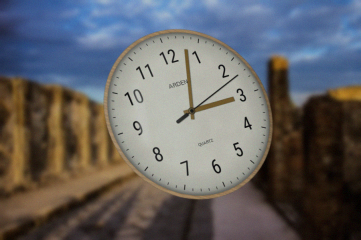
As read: 3:03:12
